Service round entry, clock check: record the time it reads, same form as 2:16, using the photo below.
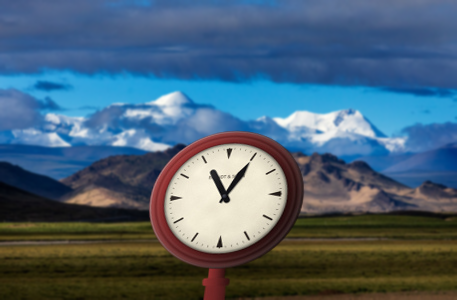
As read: 11:05
